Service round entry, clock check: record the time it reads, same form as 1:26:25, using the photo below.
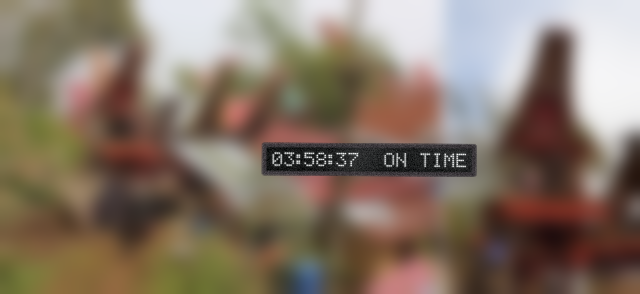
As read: 3:58:37
